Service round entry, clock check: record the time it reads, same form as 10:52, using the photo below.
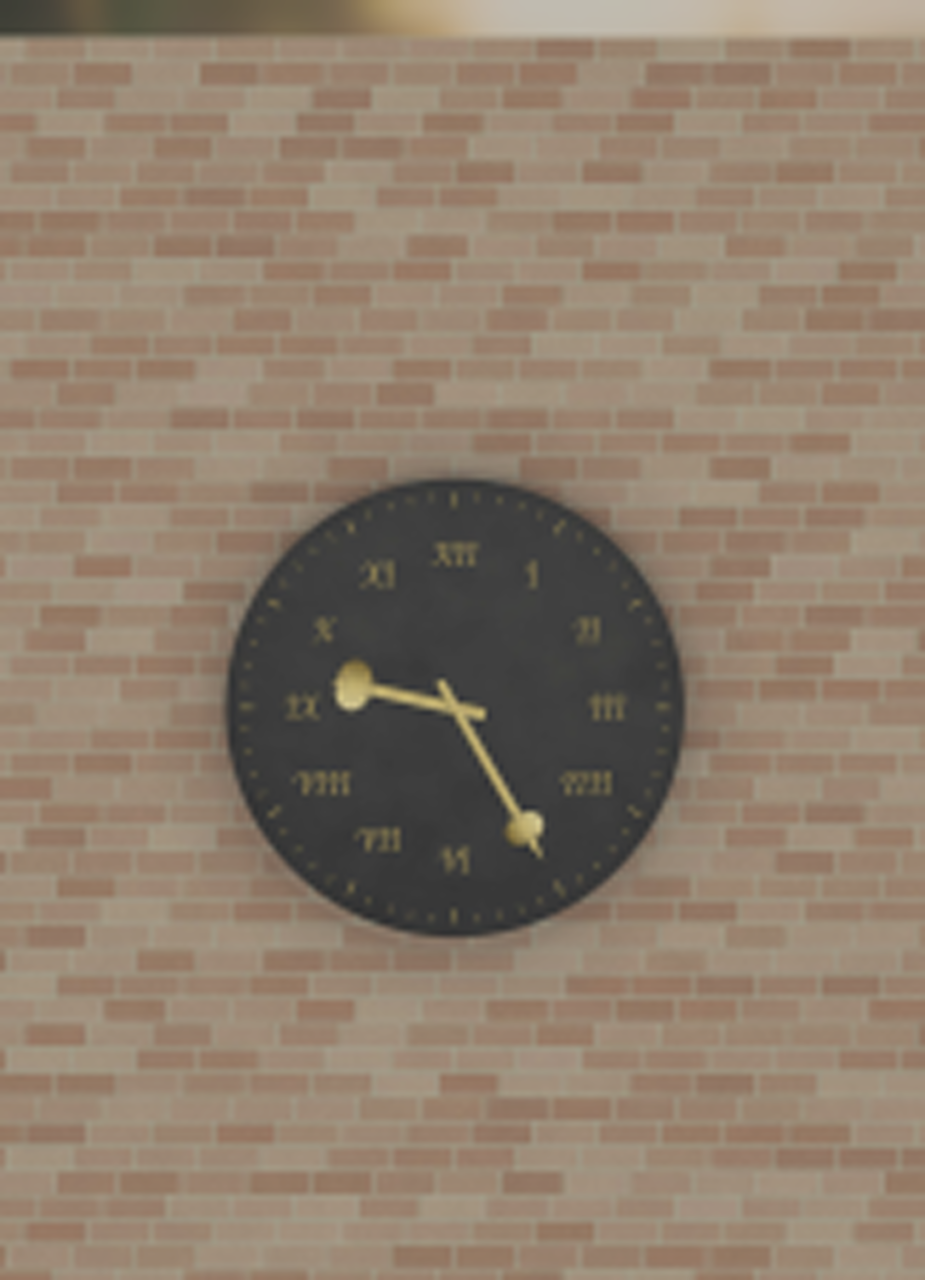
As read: 9:25
